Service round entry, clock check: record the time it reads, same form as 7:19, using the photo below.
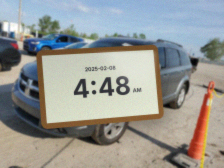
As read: 4:48
